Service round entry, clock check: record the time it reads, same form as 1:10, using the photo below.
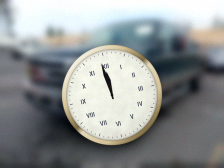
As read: 11:59
